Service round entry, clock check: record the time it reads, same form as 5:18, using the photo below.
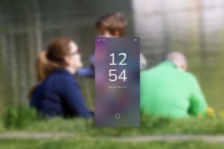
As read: 12:54
